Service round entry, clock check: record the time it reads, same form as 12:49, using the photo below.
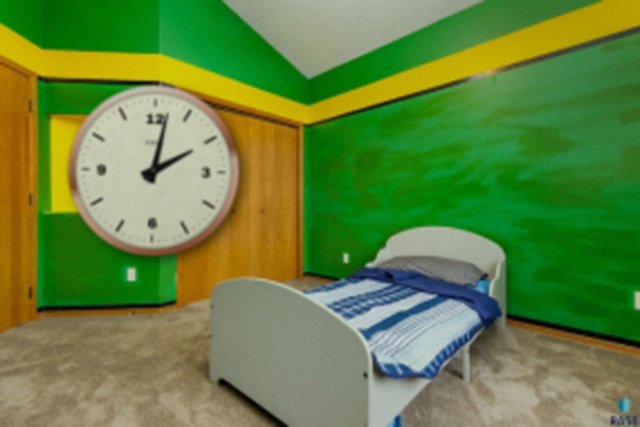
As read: 2:02
